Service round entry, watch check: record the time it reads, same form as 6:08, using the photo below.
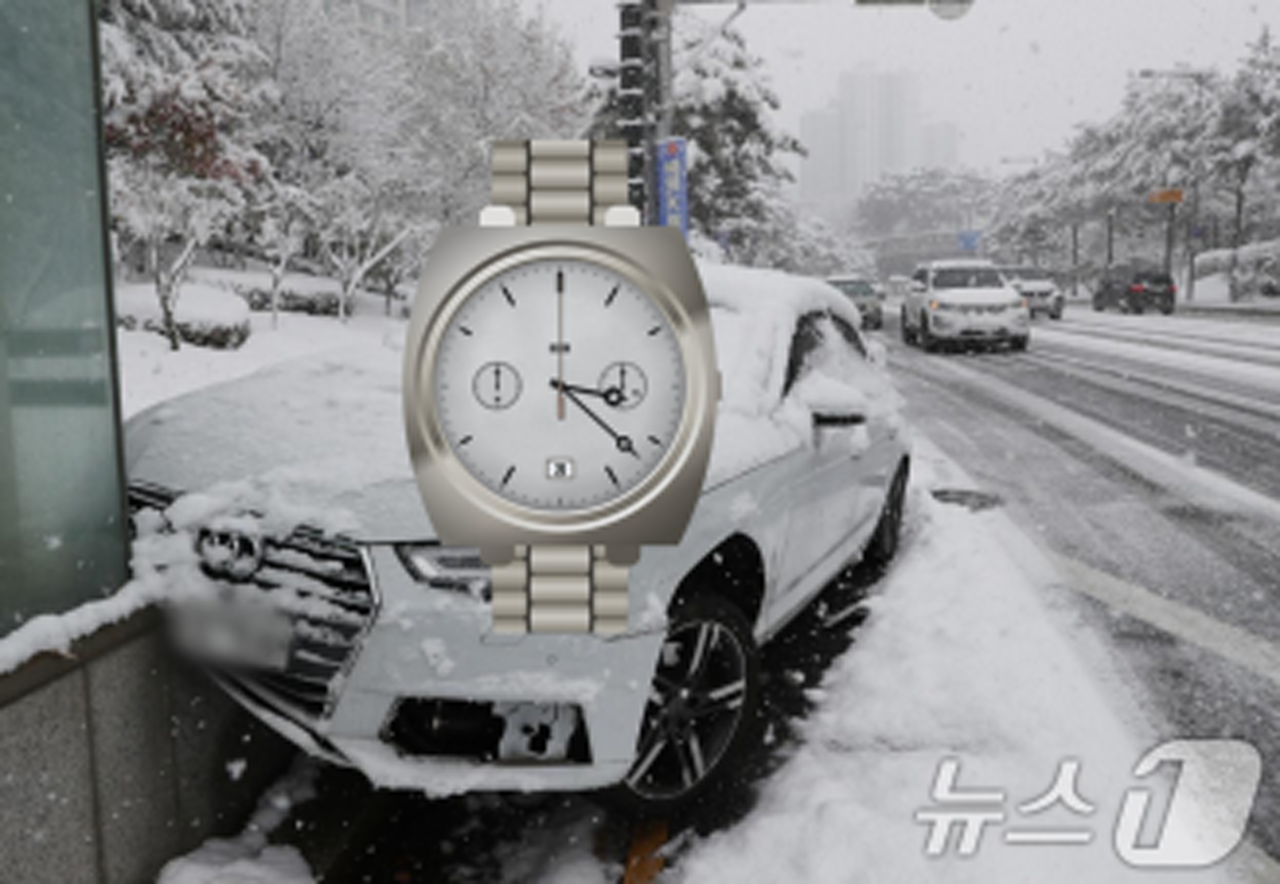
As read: 3:22
